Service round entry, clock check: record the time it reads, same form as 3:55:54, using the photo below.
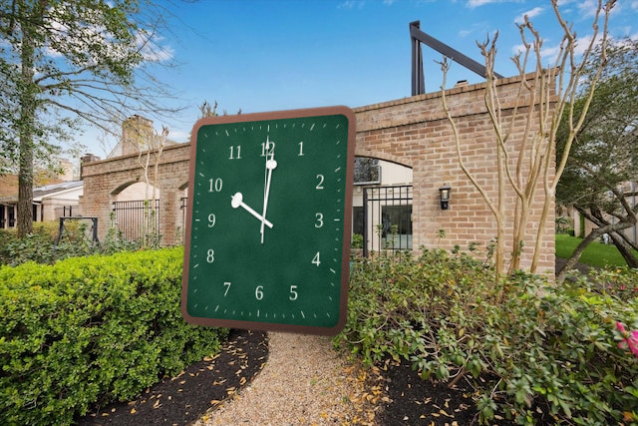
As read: 10:01:00
